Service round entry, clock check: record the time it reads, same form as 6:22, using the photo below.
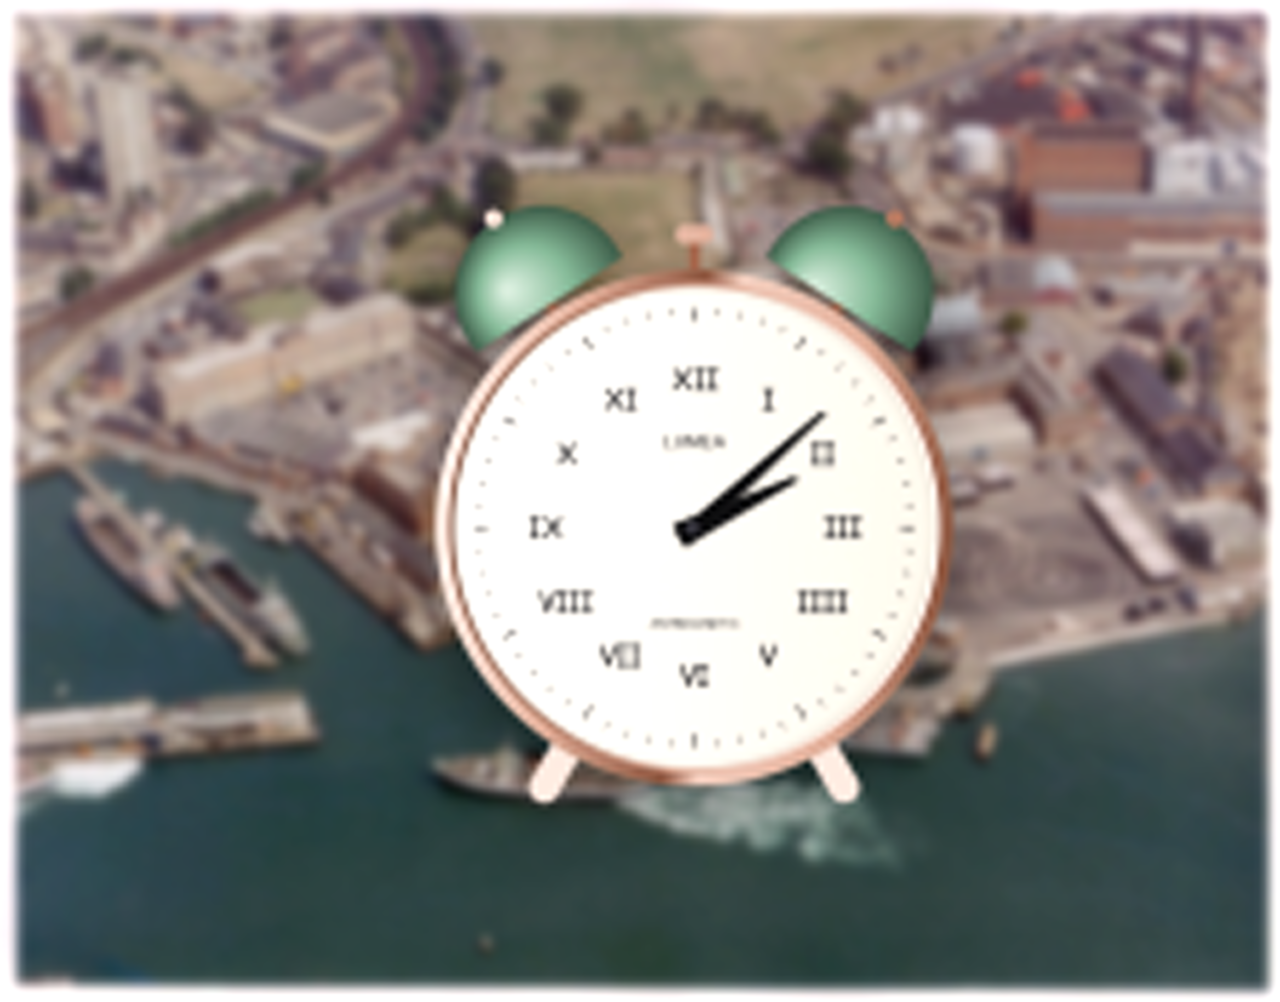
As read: 2:08
